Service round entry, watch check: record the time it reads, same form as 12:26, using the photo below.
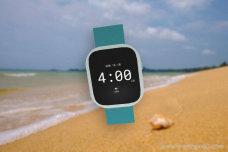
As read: 4:00
